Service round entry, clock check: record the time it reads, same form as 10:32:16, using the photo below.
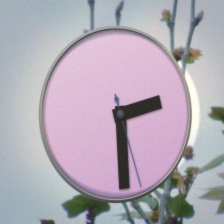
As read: 2:29:27
